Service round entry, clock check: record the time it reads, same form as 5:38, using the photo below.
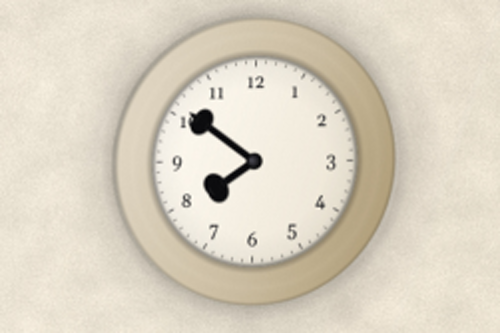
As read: 7:51
